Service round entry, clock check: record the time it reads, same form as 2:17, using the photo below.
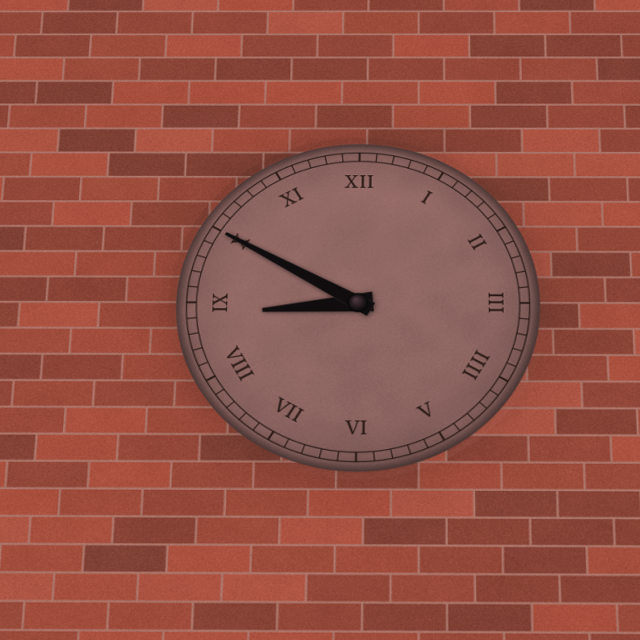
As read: 8:50
